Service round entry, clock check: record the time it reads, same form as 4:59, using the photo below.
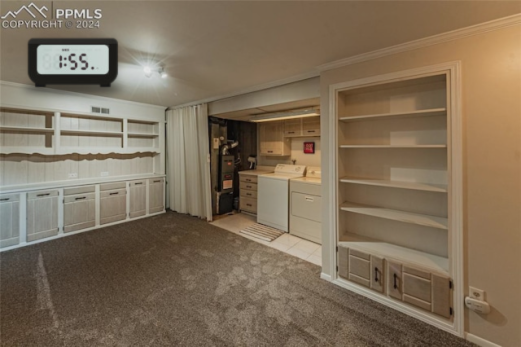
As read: 1:55
